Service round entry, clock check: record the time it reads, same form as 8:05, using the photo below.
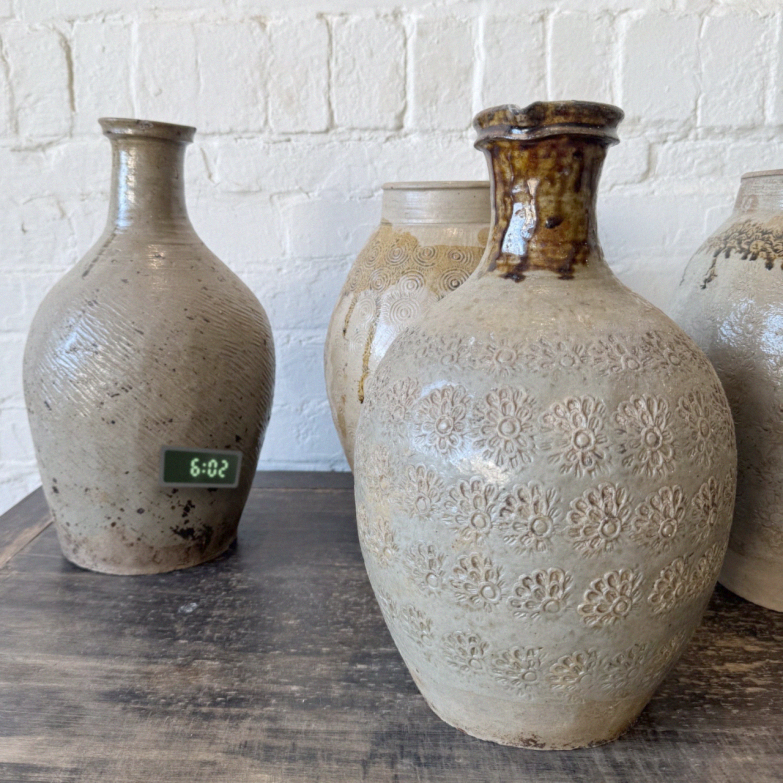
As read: 6:02
